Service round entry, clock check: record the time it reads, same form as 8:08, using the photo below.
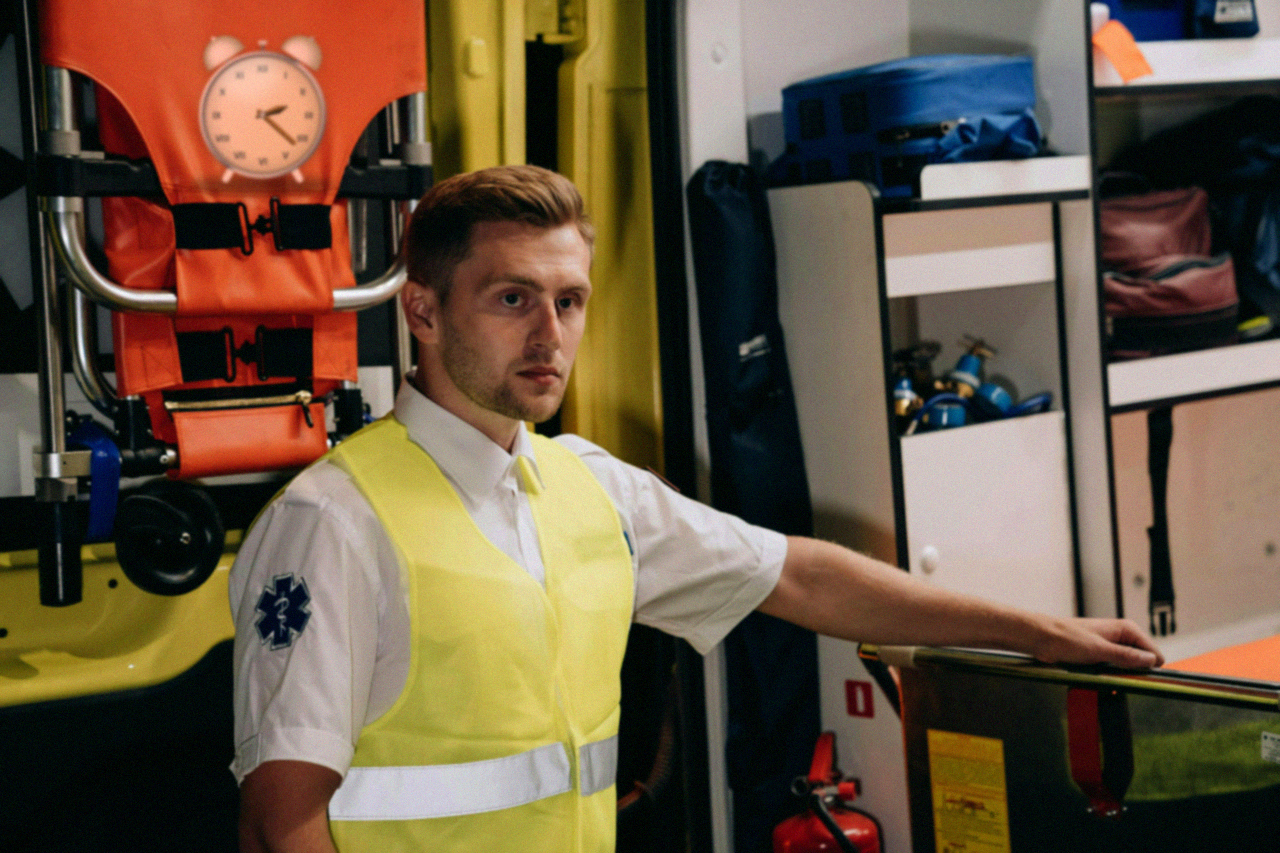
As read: 2:22
